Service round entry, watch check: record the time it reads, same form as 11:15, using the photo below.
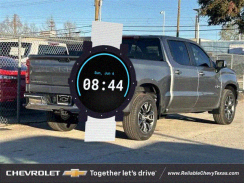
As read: 8:44
